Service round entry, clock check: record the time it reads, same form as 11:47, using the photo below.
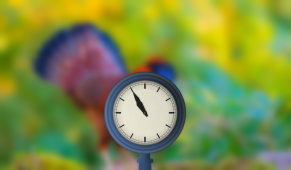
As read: 10:55
